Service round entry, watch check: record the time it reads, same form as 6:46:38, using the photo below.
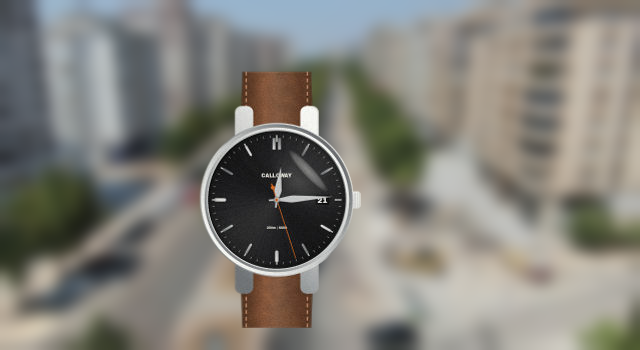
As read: 12:14:27
